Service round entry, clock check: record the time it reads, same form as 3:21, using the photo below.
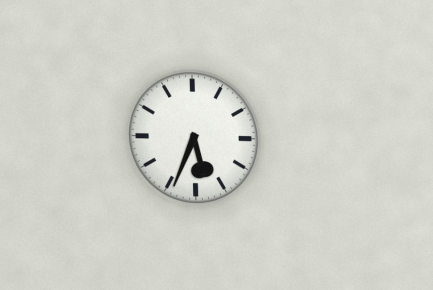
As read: 5:34
